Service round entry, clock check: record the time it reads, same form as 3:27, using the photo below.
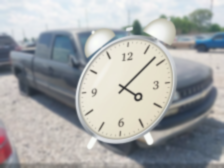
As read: 4:08
